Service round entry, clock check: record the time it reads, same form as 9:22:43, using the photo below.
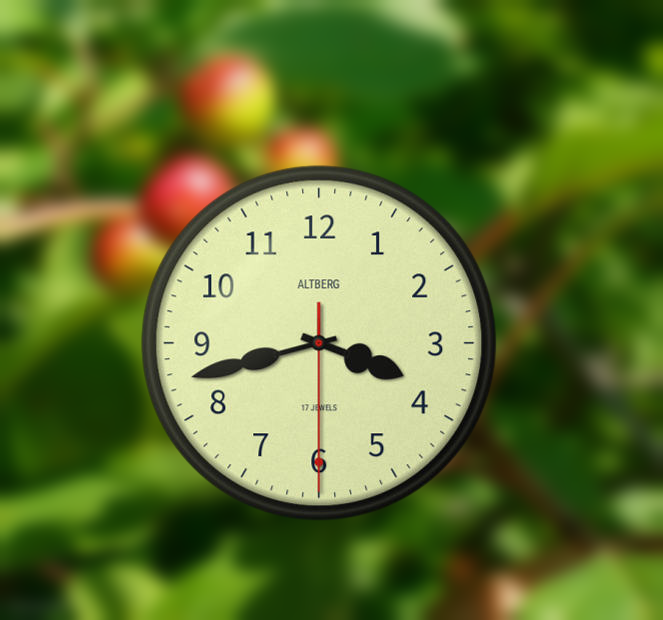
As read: 3:42:30
